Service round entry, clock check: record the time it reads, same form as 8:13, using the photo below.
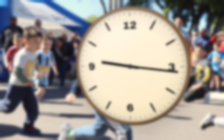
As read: 9:16
